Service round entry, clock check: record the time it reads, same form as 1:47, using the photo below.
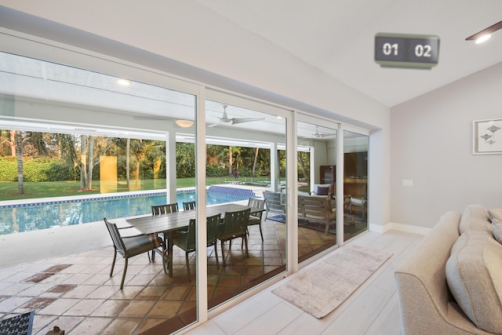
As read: 1:02
